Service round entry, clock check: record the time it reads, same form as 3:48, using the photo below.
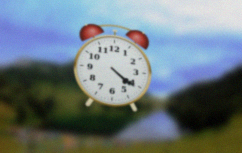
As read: 4:21
